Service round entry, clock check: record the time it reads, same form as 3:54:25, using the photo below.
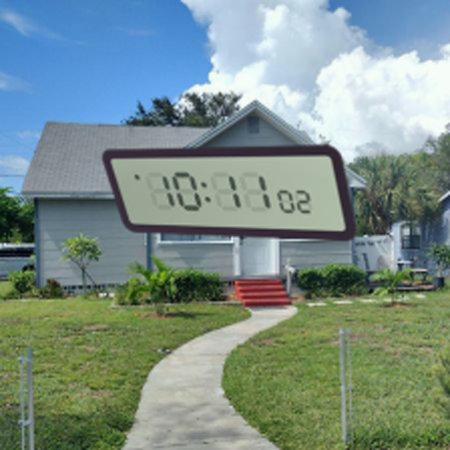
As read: 10:11:02
